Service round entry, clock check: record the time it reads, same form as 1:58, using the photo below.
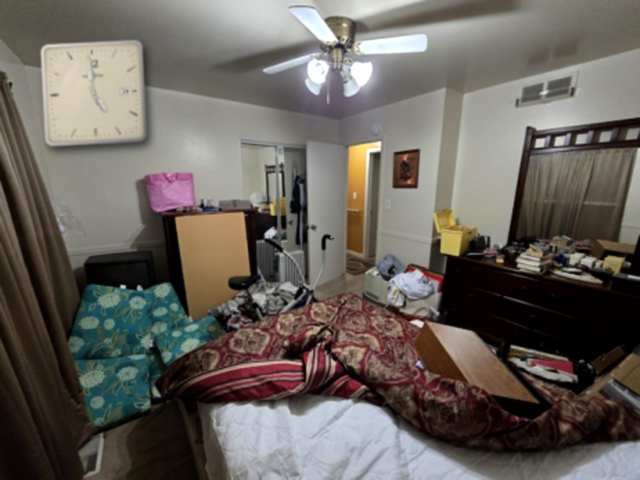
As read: 4:59
